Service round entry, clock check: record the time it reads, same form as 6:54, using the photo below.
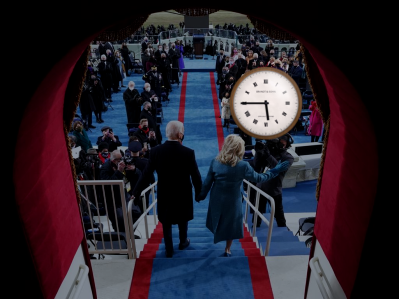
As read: 5:45
